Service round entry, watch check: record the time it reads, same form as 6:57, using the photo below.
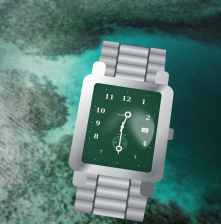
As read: 12:30
